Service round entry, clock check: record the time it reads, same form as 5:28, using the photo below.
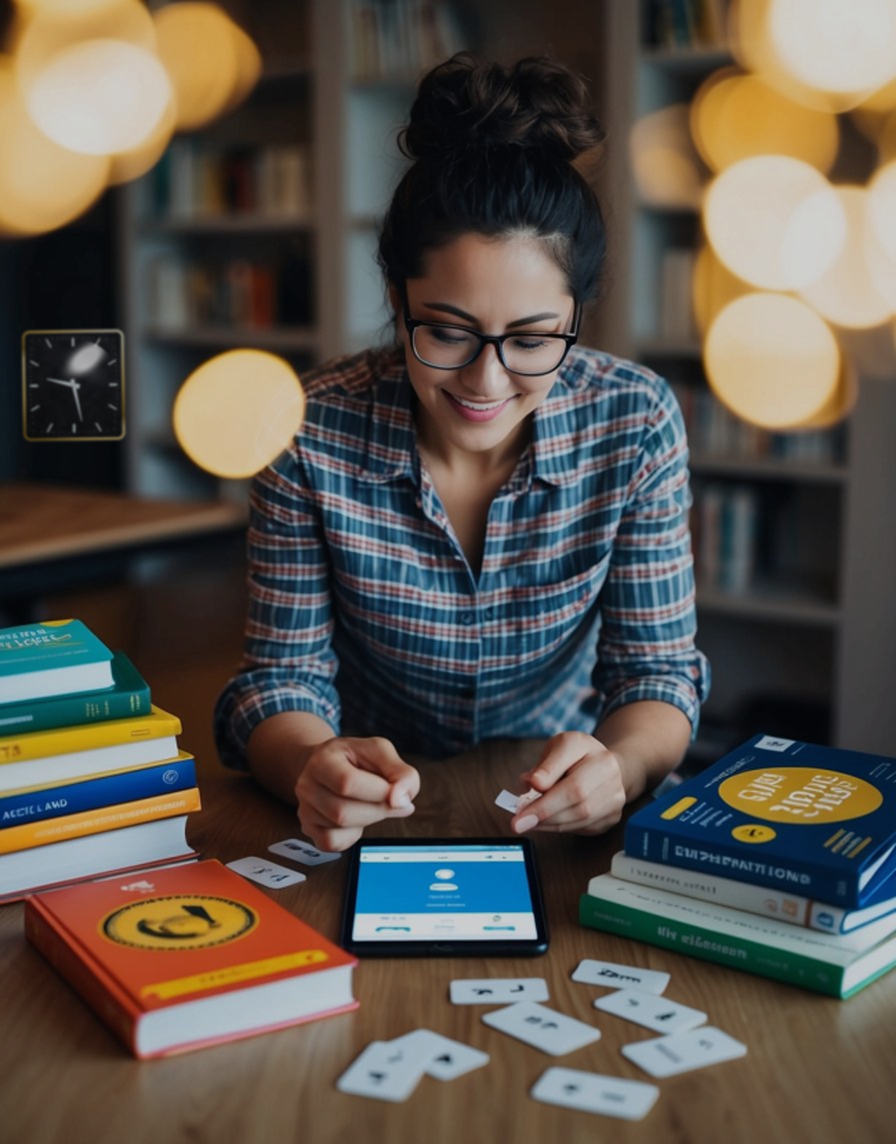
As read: 9:28
